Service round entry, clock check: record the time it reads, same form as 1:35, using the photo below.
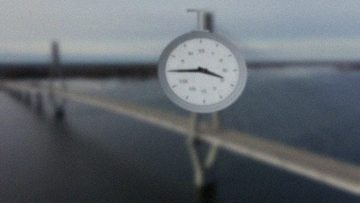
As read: 3:45
